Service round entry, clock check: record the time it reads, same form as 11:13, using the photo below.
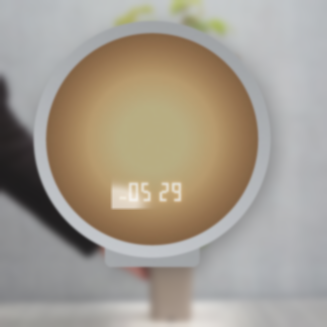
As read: 5:29
